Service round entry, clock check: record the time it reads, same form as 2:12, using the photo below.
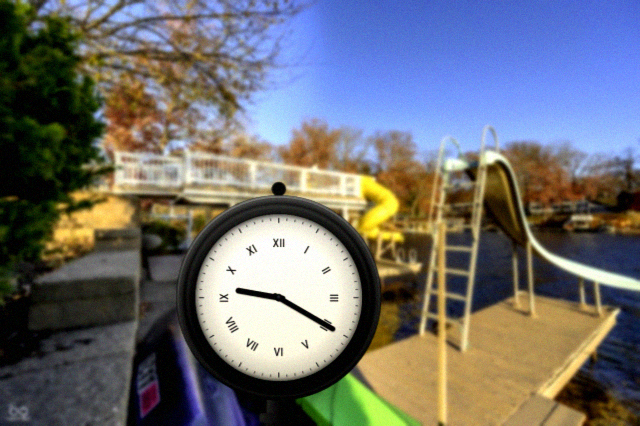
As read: 9:20
